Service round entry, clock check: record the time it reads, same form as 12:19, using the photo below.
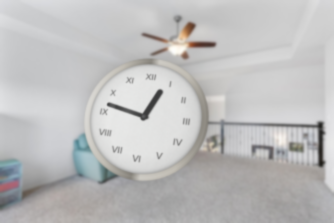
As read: 12:47
